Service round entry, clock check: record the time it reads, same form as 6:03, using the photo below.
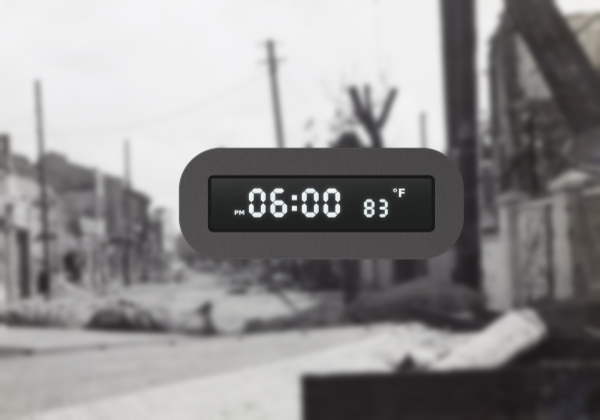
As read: 6:00
